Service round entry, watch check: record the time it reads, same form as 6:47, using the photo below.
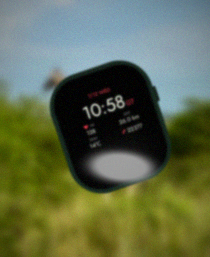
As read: 10:58
